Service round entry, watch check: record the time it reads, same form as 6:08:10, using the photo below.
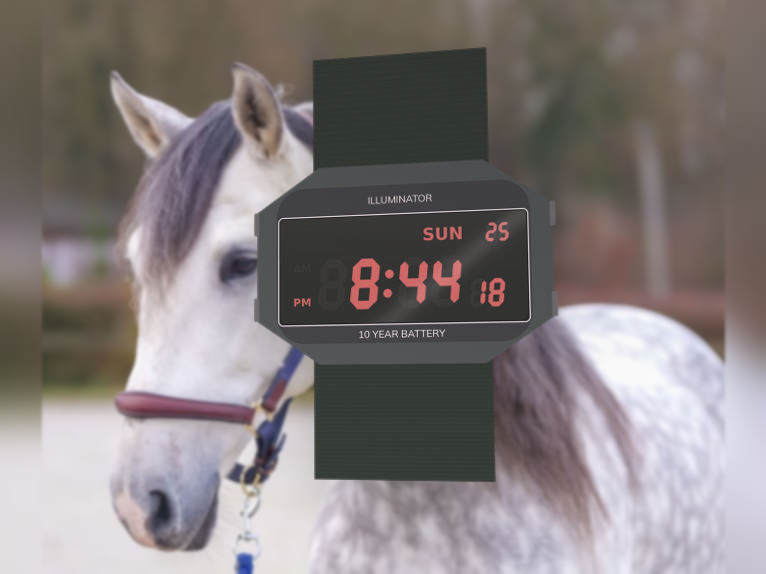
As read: 8:44:18
